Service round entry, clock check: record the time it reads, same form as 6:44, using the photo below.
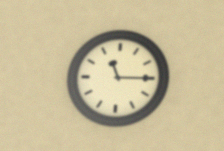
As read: 11:15
